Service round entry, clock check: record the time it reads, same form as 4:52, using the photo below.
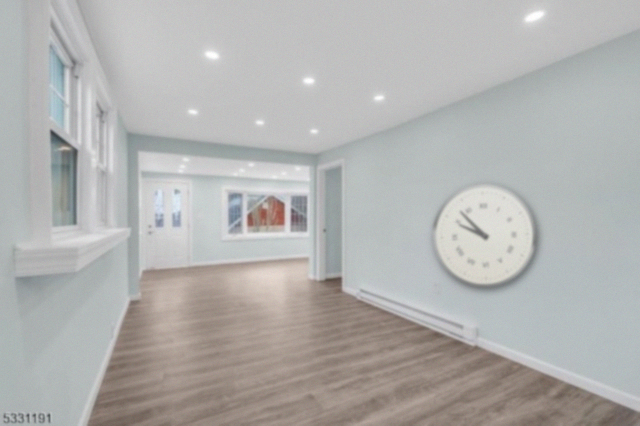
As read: 9:53
